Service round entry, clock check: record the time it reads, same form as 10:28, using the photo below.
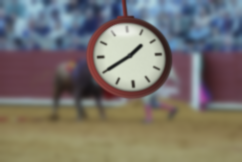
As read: 1:40
